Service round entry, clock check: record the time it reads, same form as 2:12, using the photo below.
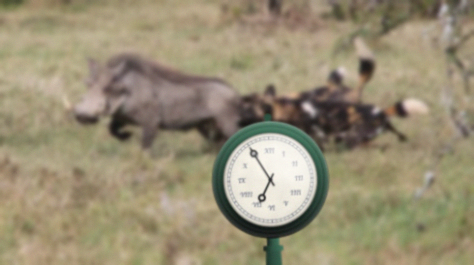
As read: 6:55
